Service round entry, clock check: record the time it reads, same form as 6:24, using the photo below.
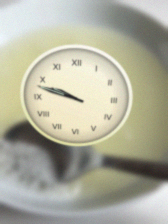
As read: 9:48
